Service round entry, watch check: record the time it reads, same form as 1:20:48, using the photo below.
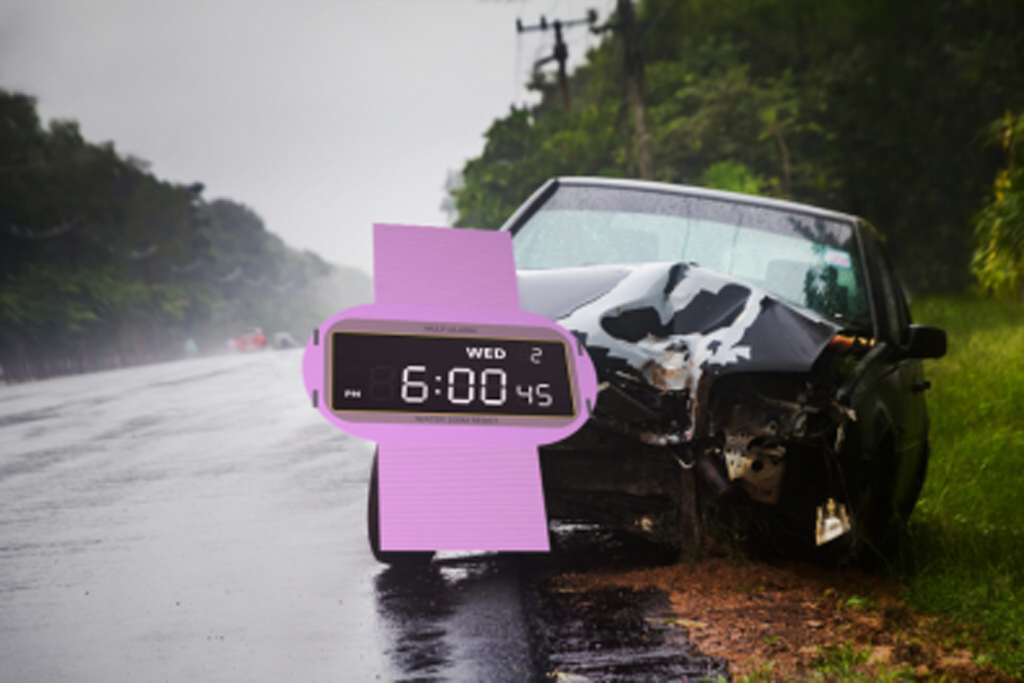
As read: 6:00:45
